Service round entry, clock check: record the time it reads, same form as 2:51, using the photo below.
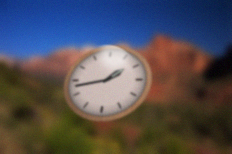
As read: 1:43
